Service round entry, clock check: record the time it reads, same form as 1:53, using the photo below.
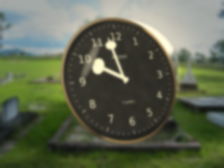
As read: 9:58
